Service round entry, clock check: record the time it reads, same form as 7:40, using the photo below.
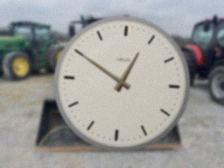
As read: 12:50
